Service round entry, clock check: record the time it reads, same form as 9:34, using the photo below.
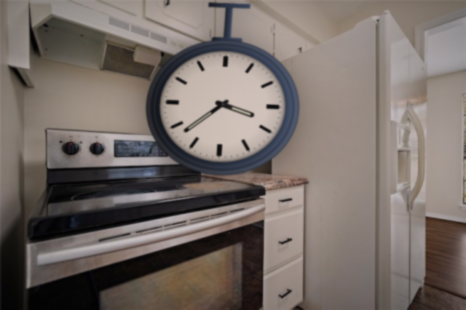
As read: 3:38
